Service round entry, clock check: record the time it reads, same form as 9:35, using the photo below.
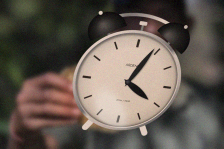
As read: 4:04
